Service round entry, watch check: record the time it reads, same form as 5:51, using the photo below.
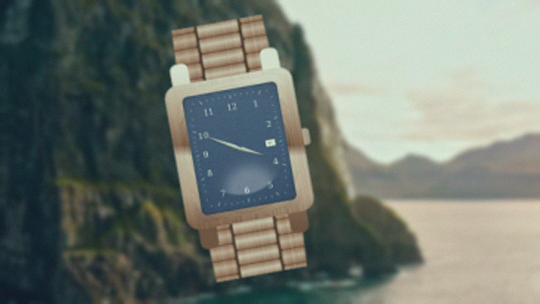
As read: 3:50
